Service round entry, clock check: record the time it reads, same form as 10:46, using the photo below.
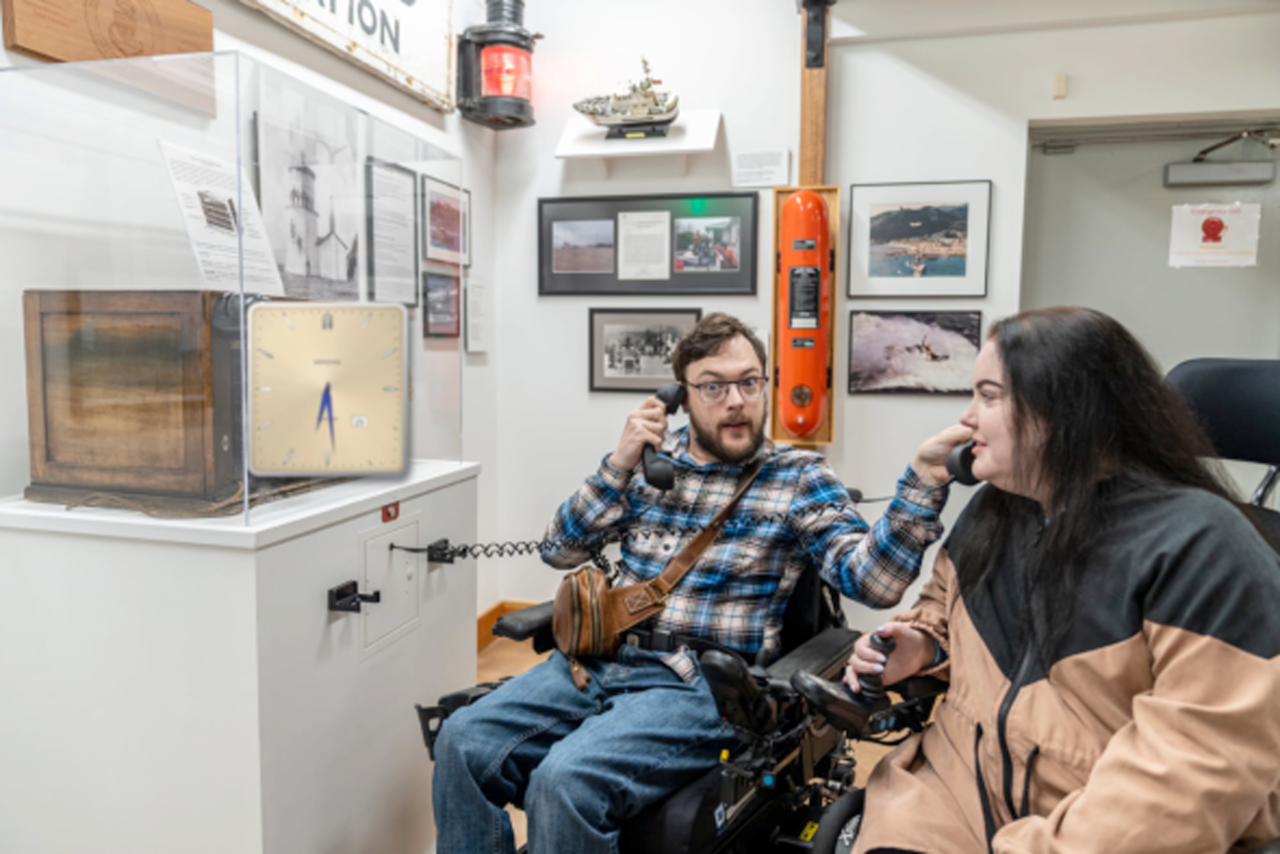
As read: 6:29
